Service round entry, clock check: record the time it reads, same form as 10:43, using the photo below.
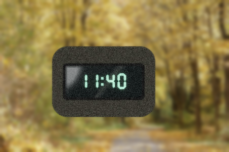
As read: 11:40
